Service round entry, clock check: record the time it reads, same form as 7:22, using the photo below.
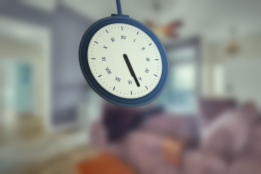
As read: 5:27
